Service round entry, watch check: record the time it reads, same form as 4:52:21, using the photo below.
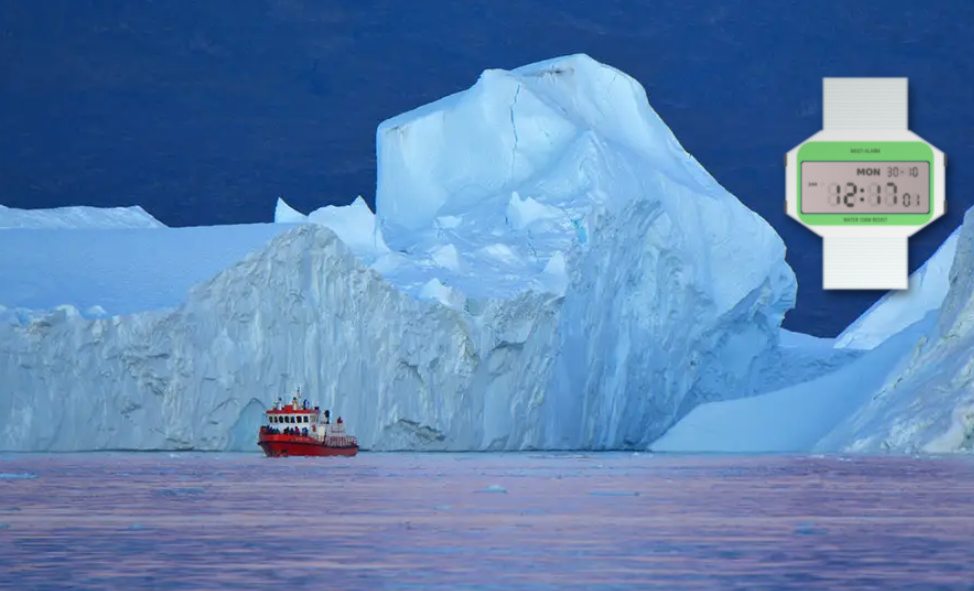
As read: 12:17:01
